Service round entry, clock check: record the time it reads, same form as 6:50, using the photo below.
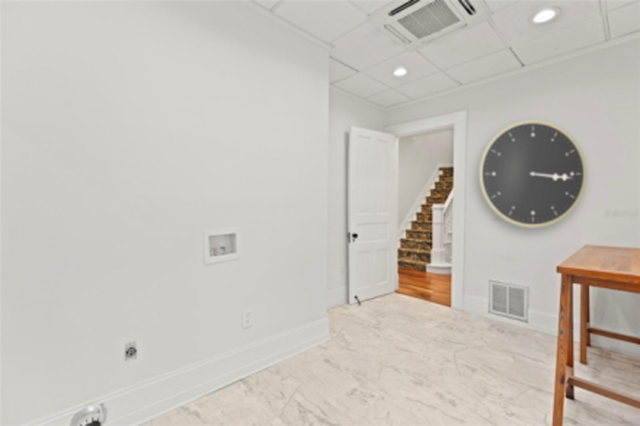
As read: 3:16
